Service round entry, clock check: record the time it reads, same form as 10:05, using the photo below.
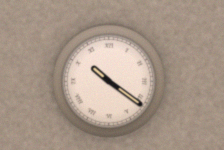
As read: 10:21
